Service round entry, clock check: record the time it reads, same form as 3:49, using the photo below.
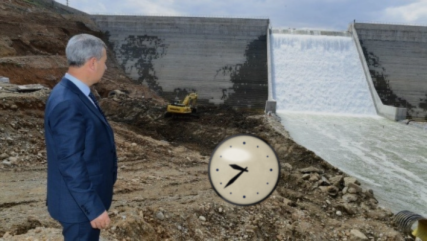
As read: 9:38
